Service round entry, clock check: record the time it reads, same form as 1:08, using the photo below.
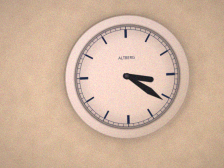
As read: 3:21
